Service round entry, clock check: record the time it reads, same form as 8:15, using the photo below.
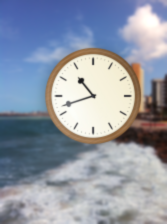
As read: 10:42
